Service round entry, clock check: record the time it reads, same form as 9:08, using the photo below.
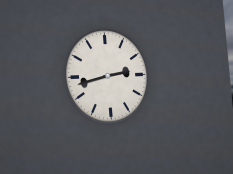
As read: 2:43
